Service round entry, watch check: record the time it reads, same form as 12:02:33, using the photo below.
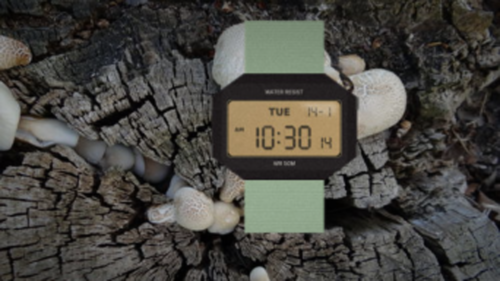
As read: 10:30:14
